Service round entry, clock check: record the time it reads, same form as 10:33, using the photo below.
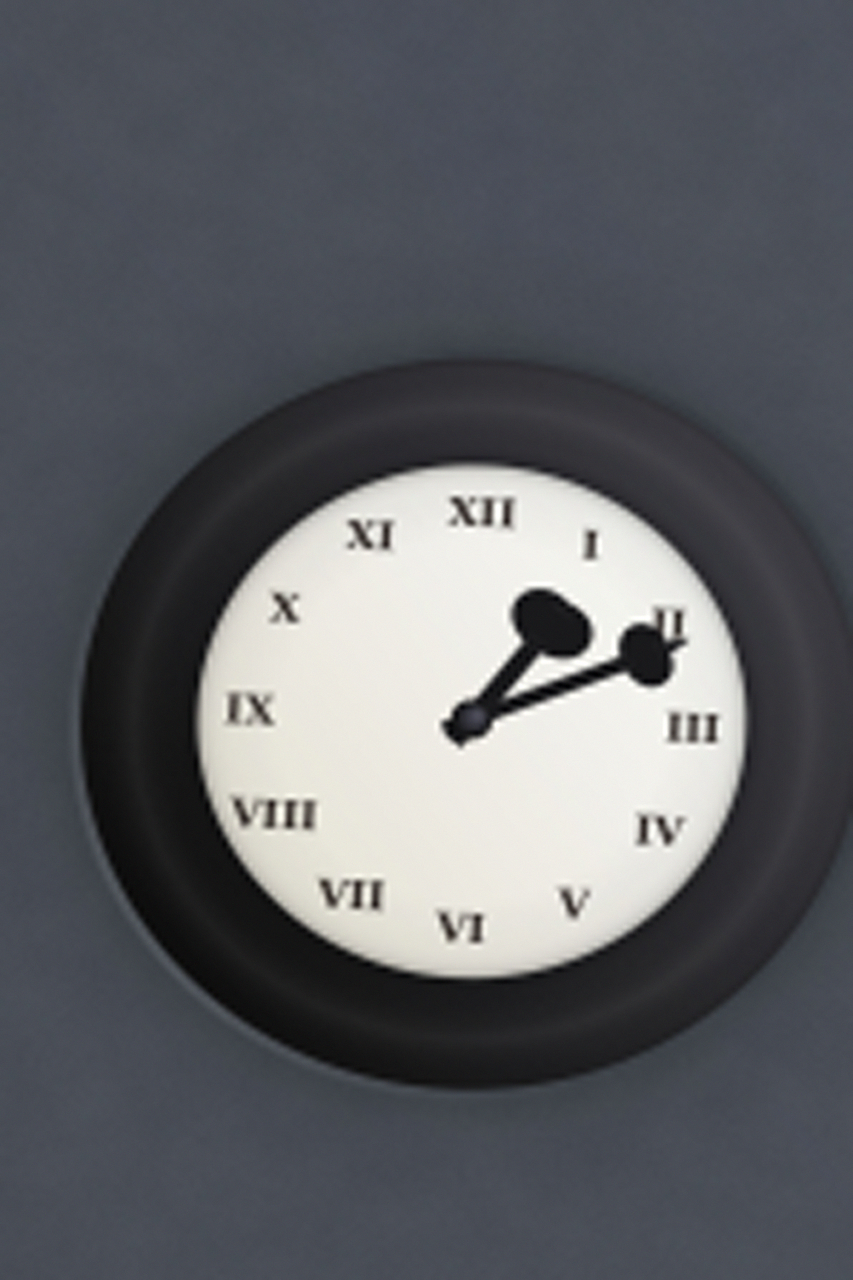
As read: 1:11
